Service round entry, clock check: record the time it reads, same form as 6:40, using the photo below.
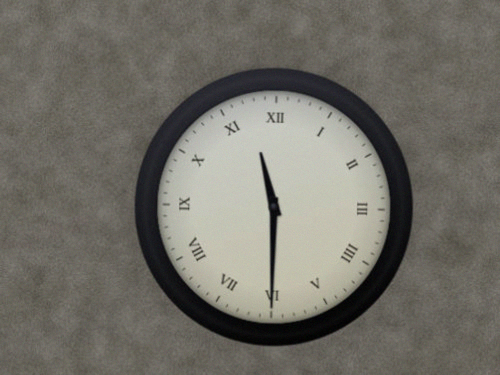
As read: 11:30
